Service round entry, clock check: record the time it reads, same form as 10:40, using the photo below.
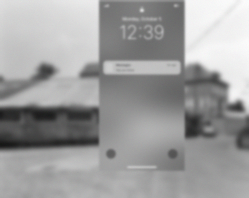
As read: 12:39
